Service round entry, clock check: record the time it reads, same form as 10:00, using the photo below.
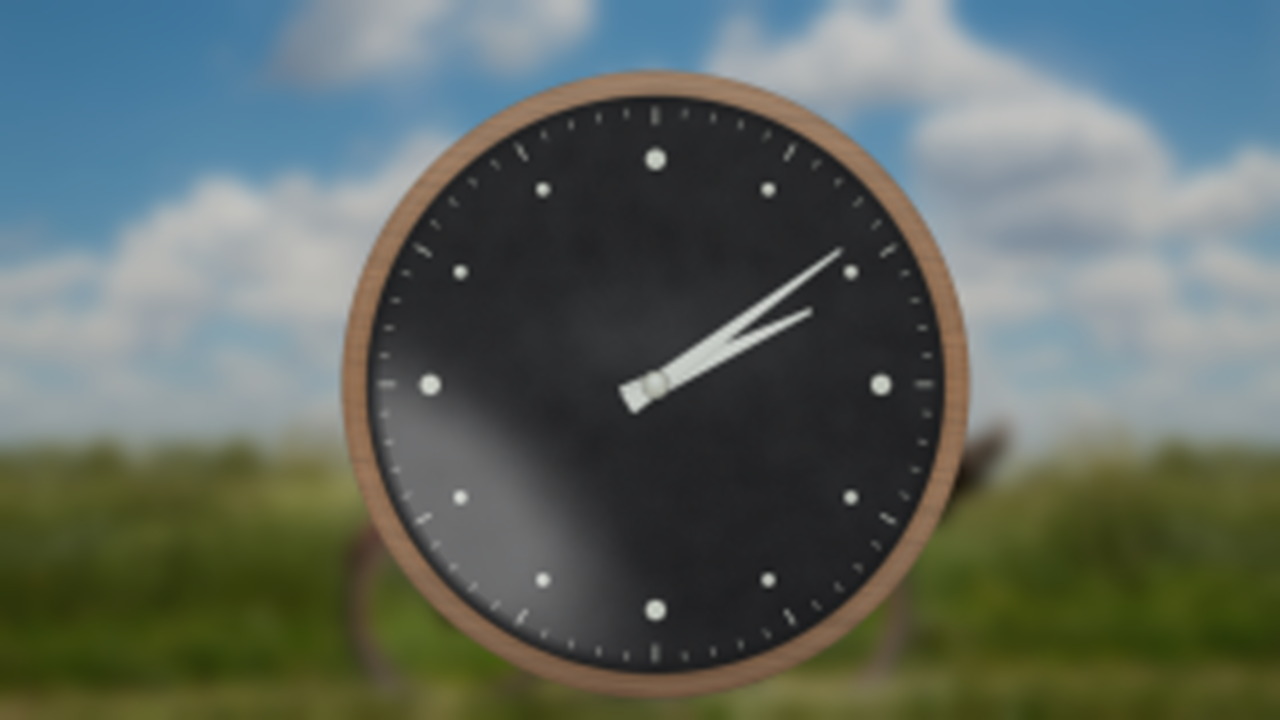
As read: 2:09
